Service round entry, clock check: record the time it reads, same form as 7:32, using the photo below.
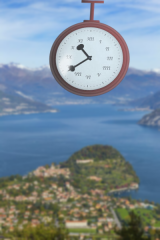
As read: 10:39
